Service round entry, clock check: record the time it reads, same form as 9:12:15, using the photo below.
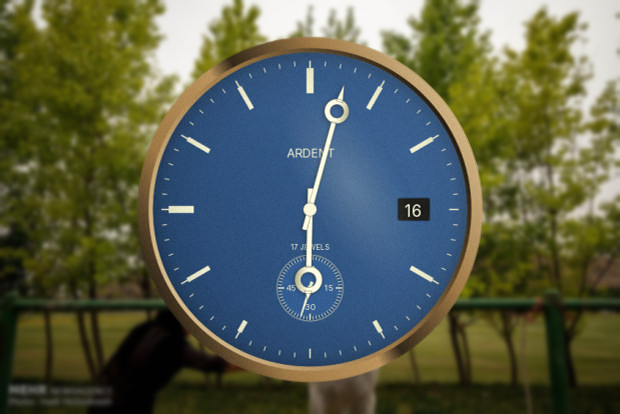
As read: 6:02:33
